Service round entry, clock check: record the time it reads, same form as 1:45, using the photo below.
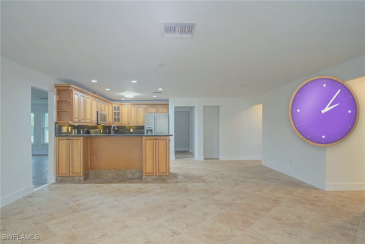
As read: 2:06
